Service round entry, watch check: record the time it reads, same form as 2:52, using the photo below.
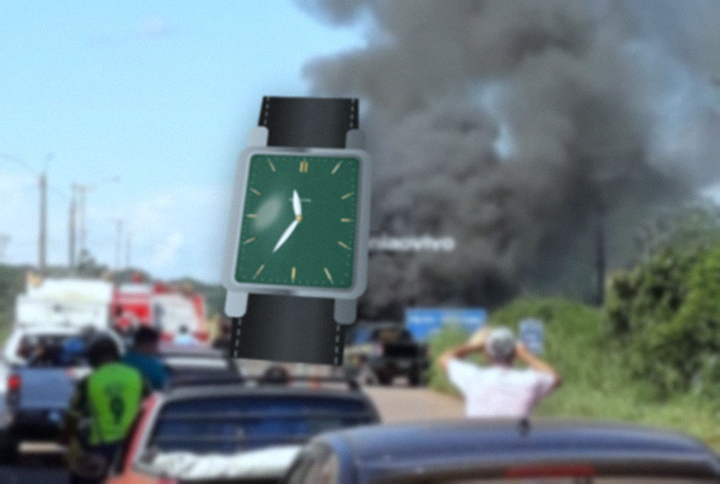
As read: 11:35
